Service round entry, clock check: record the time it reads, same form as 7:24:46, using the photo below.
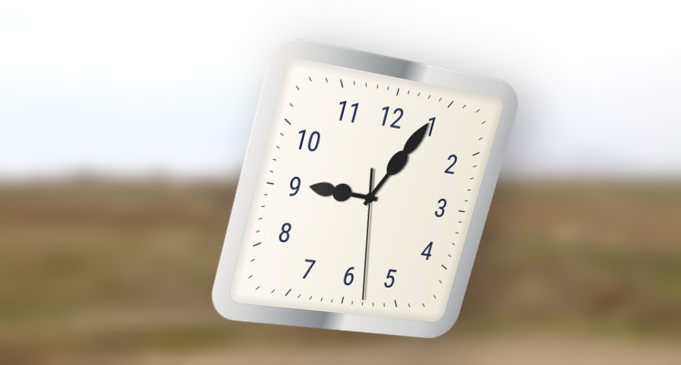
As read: 9:04:28
